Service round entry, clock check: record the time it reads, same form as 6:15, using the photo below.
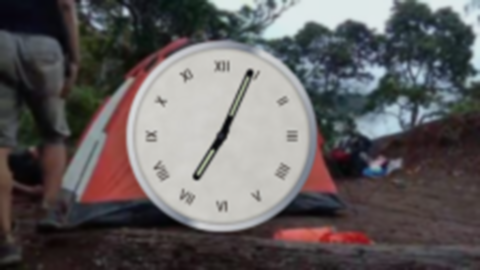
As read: 7:04
